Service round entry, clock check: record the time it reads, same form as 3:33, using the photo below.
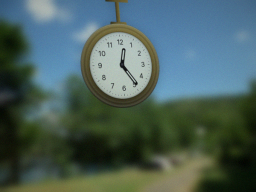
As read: 12:24
